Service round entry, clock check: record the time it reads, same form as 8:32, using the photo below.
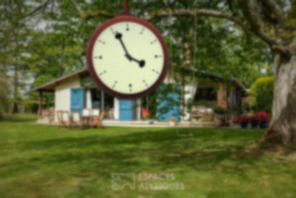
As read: 3:56
